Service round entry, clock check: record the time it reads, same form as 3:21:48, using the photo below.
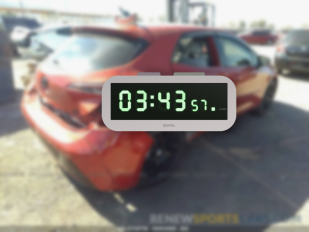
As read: 3:43:57
